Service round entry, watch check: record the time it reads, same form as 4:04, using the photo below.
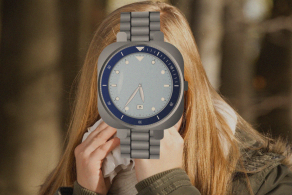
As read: 5:36
